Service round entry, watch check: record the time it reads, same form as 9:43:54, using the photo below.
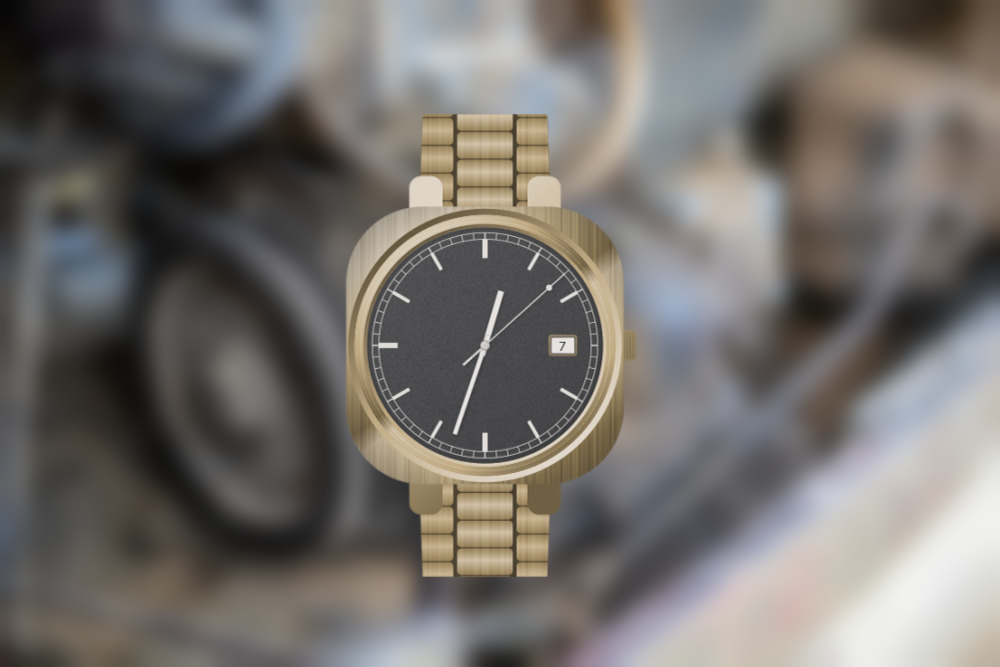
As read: 12:33:08
